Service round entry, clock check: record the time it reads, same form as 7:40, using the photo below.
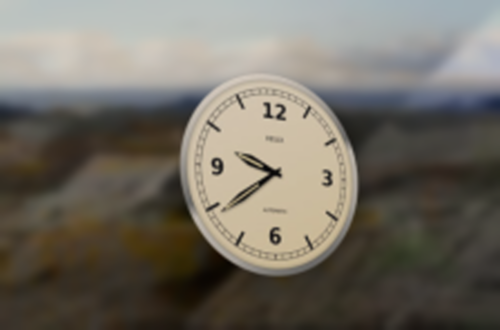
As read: 9:39
